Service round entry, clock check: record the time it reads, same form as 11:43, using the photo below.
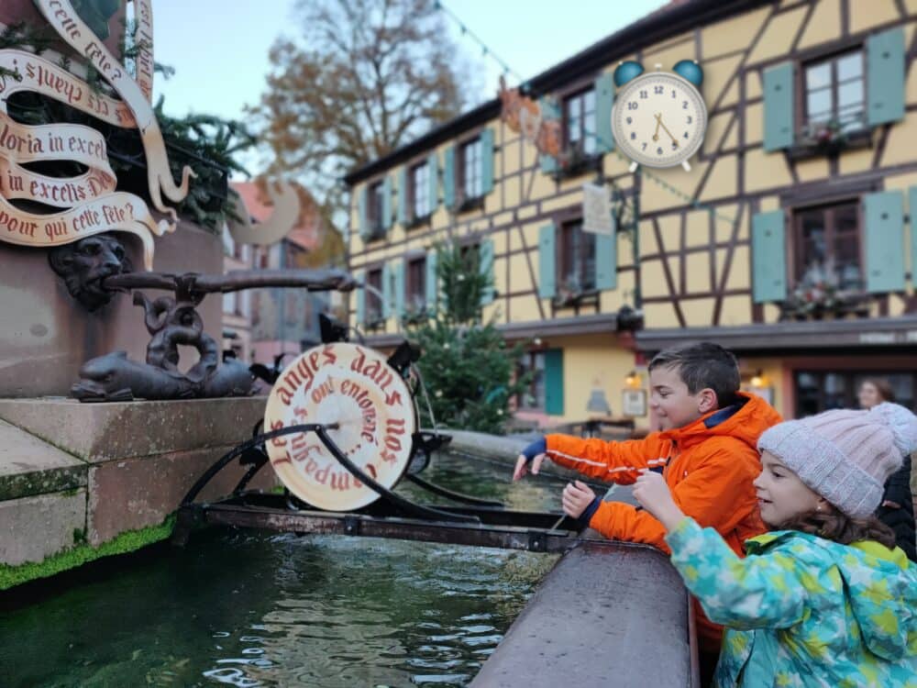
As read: 6:24
